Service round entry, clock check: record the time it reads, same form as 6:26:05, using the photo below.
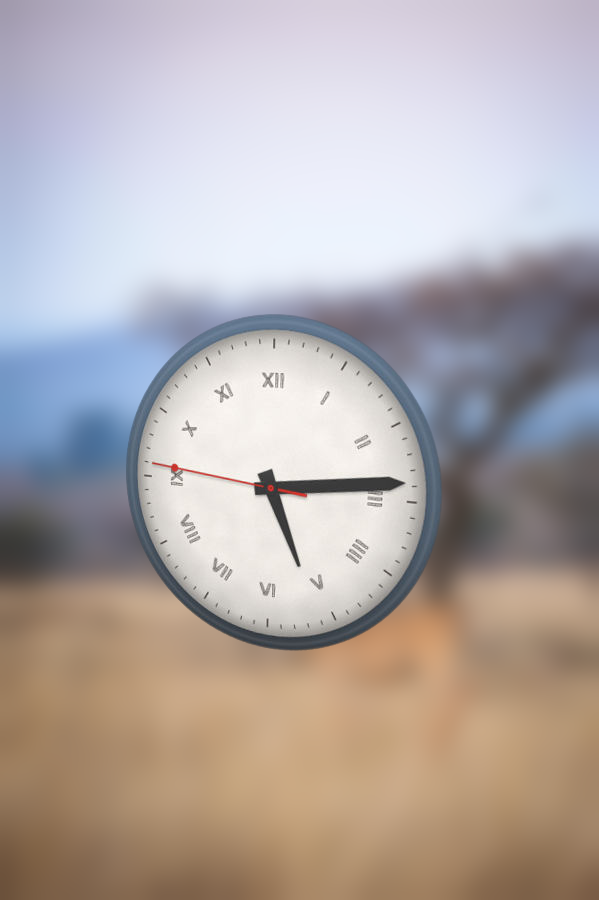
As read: 5:13:46
